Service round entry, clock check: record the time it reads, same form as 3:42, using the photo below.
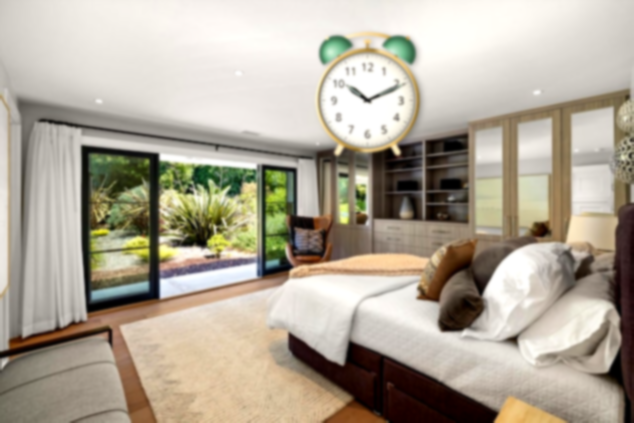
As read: 10:11
